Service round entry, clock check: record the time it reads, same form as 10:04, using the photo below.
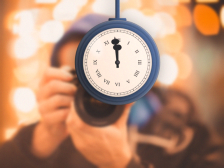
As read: 11:59
